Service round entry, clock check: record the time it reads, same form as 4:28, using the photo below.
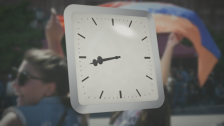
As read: 8:43
